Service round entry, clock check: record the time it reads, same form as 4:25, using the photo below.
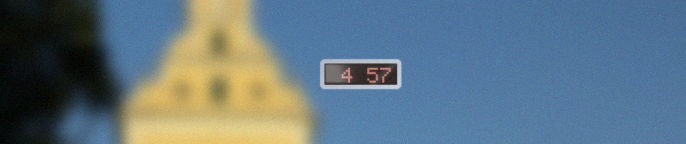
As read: 4:57
